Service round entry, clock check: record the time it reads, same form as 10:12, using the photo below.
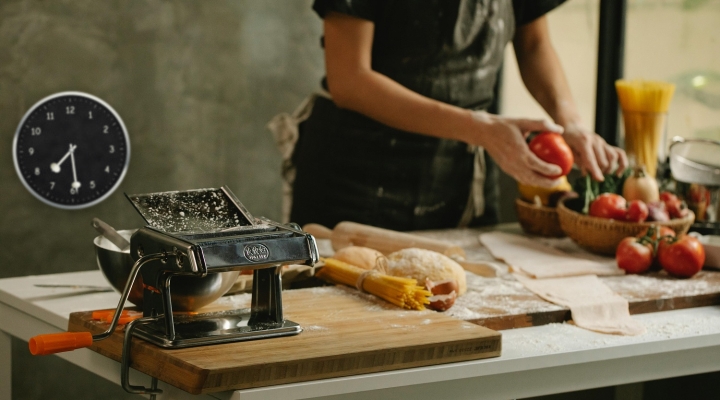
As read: 7:29
